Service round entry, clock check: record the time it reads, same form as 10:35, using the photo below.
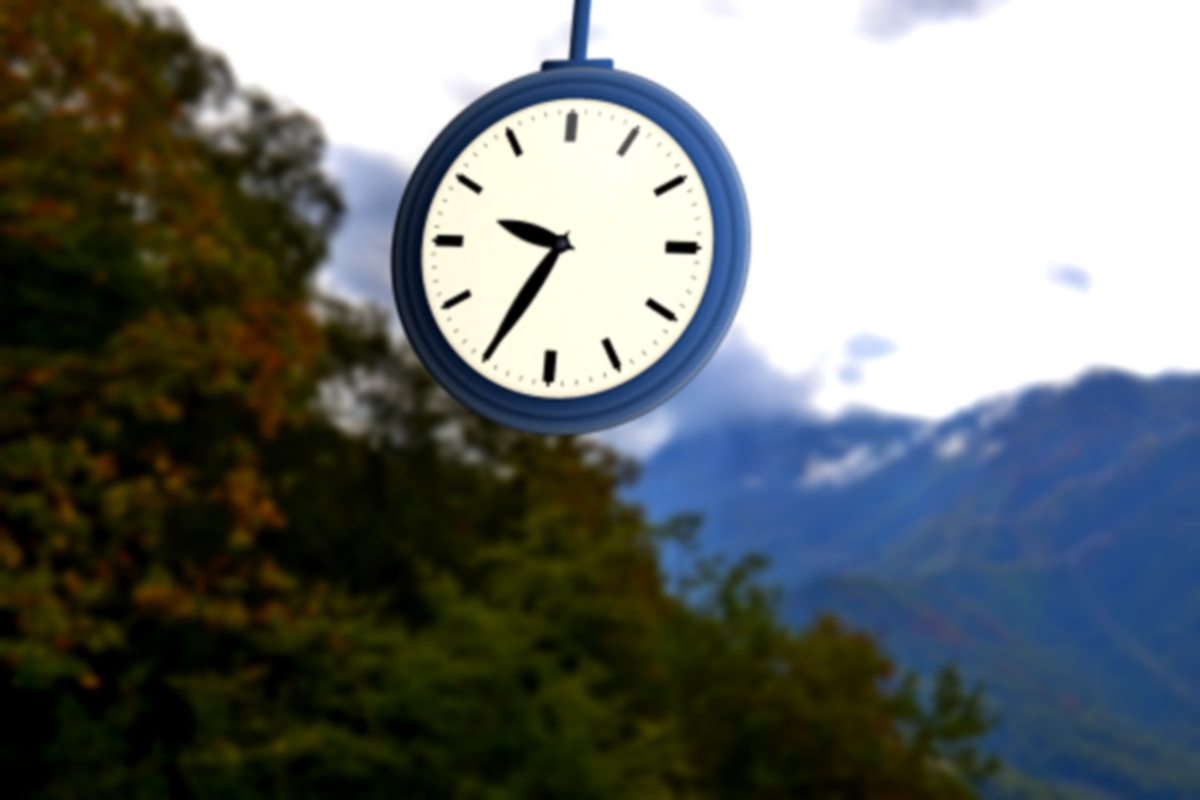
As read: 9:35
